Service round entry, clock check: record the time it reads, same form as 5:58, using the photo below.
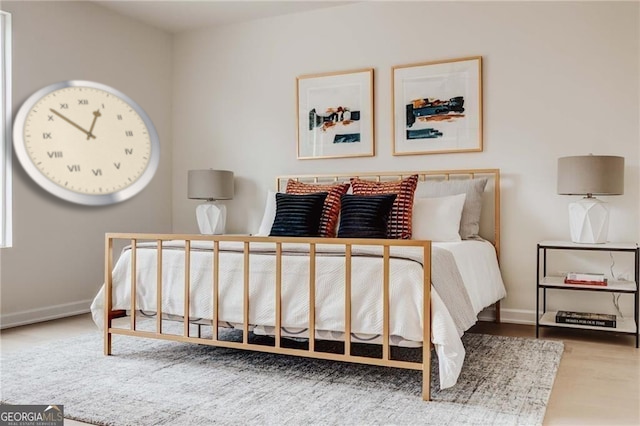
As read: 12:52
